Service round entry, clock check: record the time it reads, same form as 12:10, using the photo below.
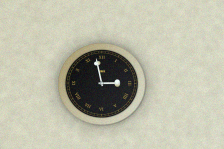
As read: 2:58
